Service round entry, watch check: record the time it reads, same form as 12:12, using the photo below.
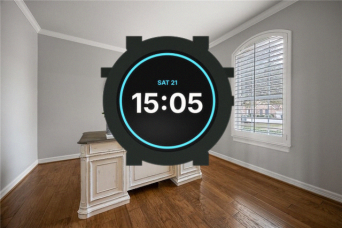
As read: 15:05
